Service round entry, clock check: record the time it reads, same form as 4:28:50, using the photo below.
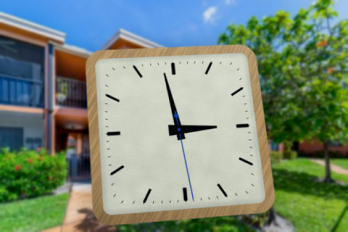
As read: 2:58:29
